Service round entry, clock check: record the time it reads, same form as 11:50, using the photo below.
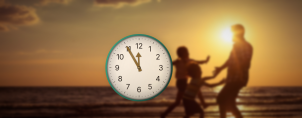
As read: 11:55
